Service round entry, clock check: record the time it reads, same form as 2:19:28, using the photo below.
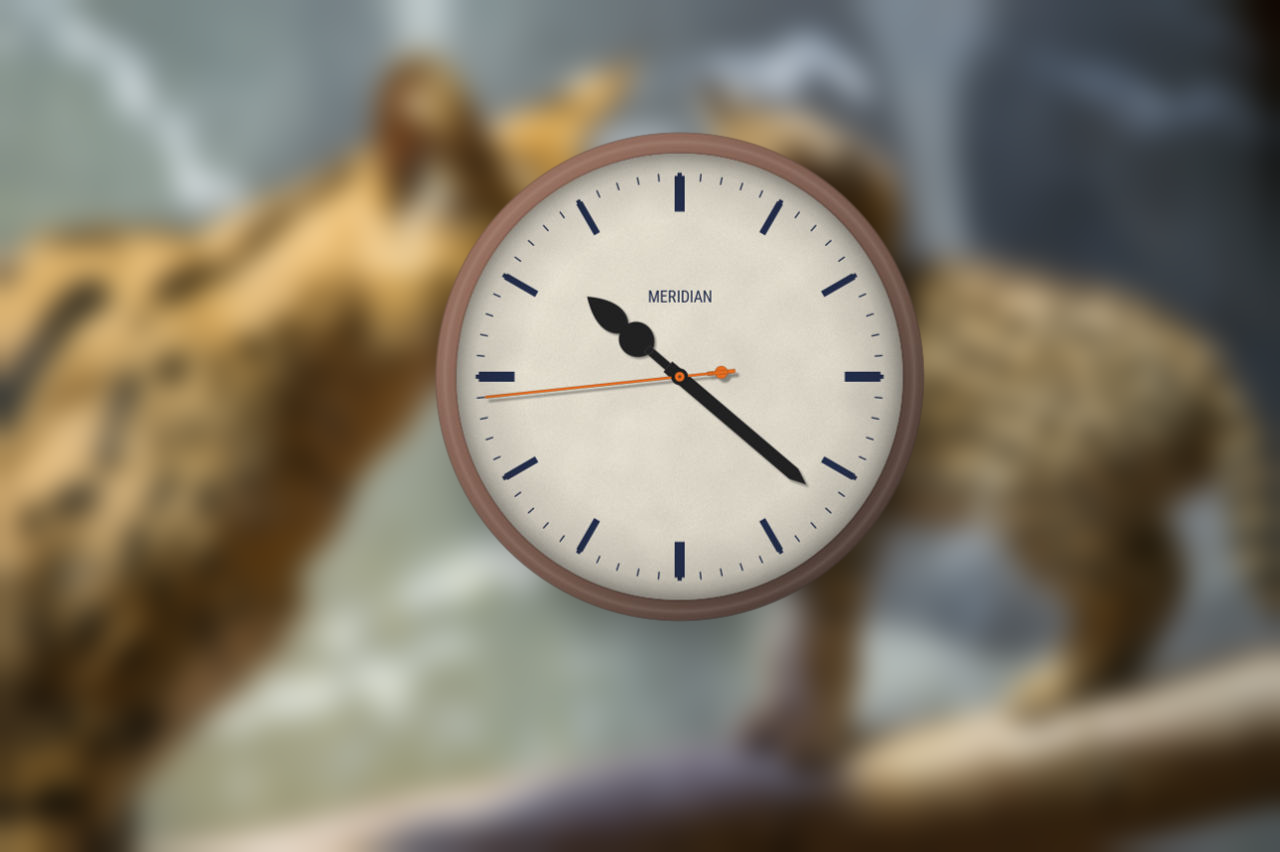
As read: 10:21:44
